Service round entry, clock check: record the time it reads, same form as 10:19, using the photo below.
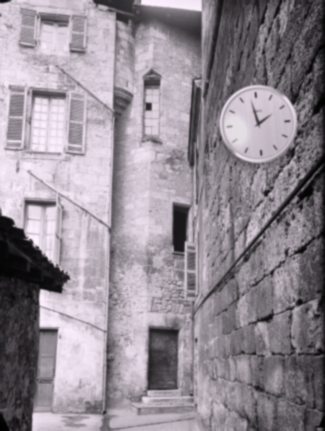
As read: 1:58
